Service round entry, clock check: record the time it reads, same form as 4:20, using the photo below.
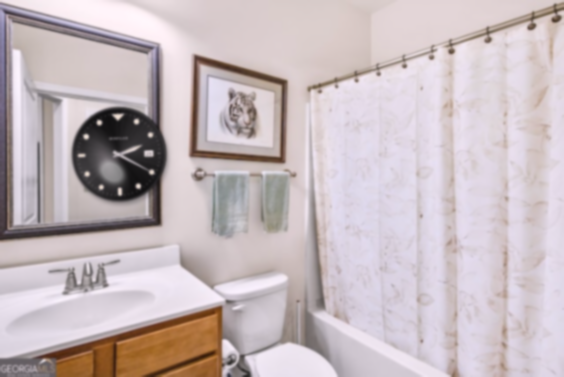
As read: 2:20
